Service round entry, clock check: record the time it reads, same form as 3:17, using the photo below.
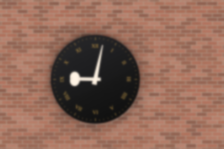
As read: 9:02
